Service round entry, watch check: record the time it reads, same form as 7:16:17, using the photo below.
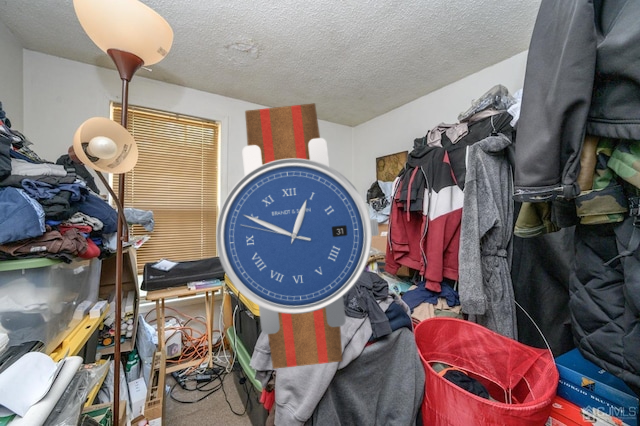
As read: 12:49:48
